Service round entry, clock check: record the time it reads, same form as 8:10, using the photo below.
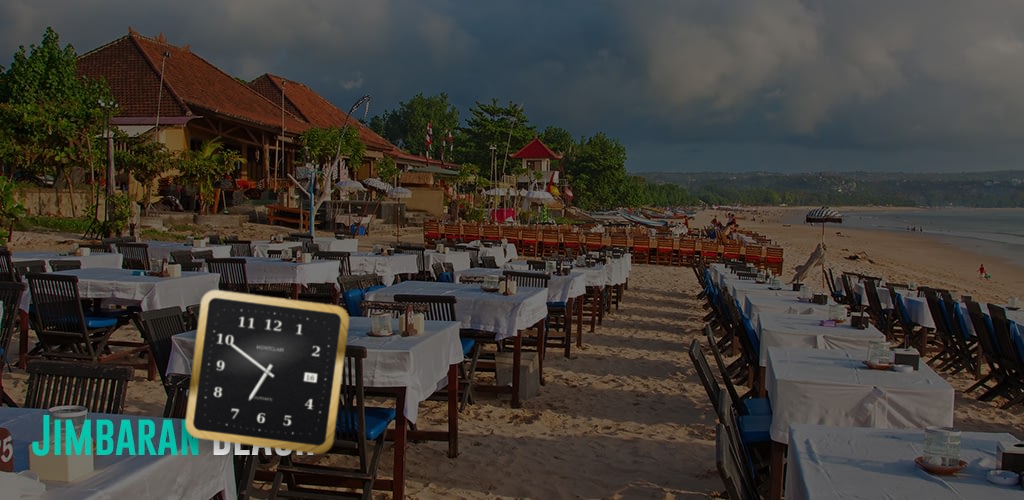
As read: 6:50
